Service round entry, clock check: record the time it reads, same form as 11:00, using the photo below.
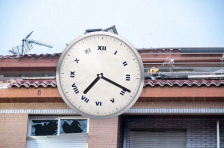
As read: 7:19
